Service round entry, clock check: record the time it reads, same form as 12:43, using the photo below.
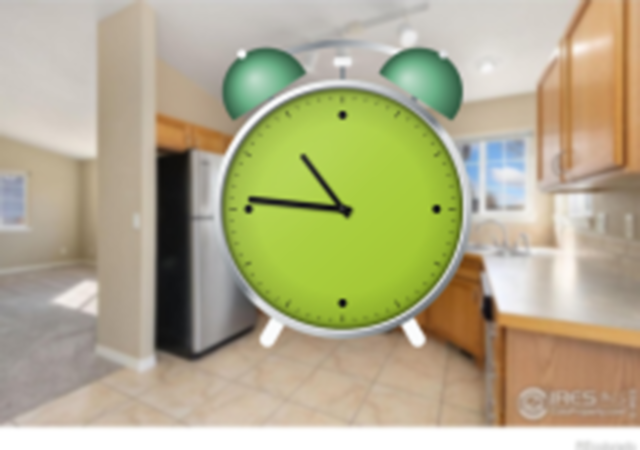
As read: 10:46
